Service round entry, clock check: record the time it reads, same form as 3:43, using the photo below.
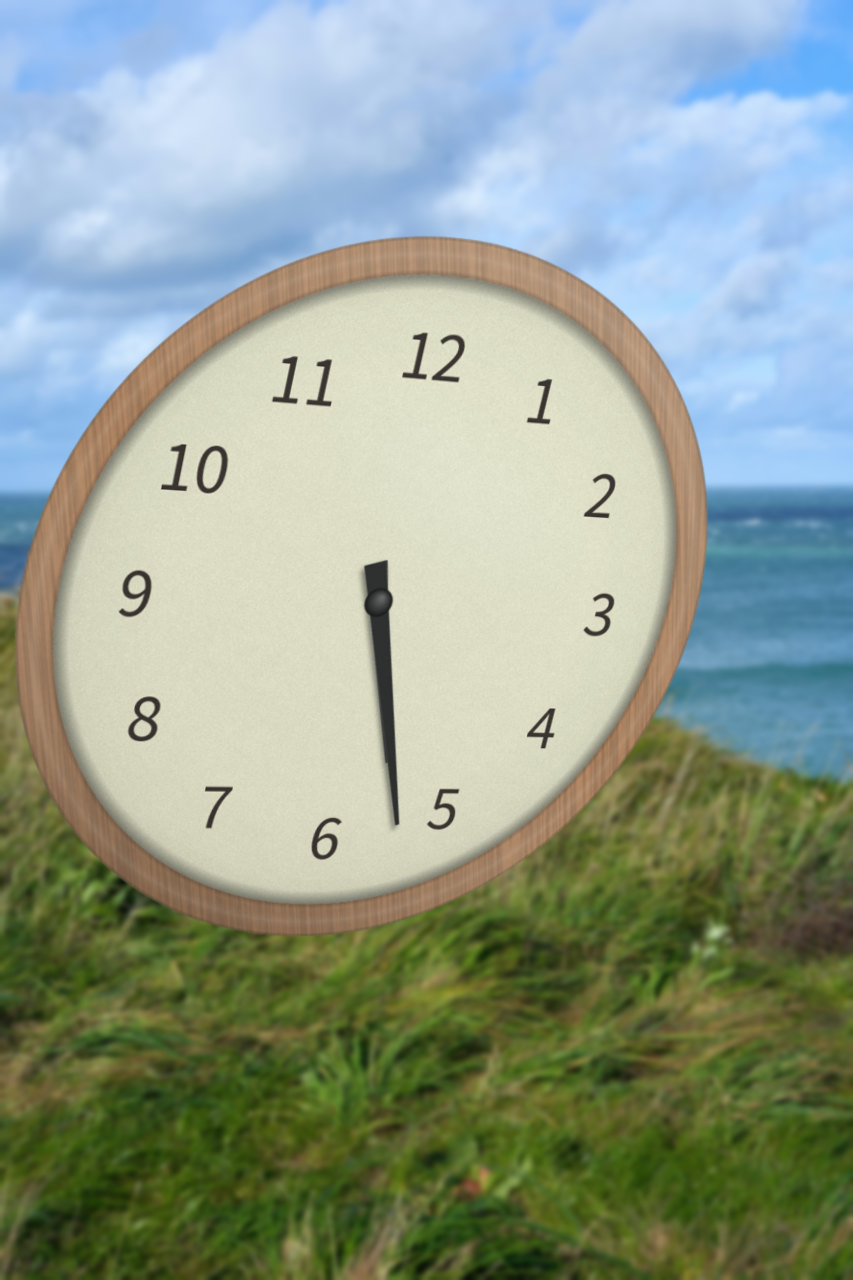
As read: 5:27
